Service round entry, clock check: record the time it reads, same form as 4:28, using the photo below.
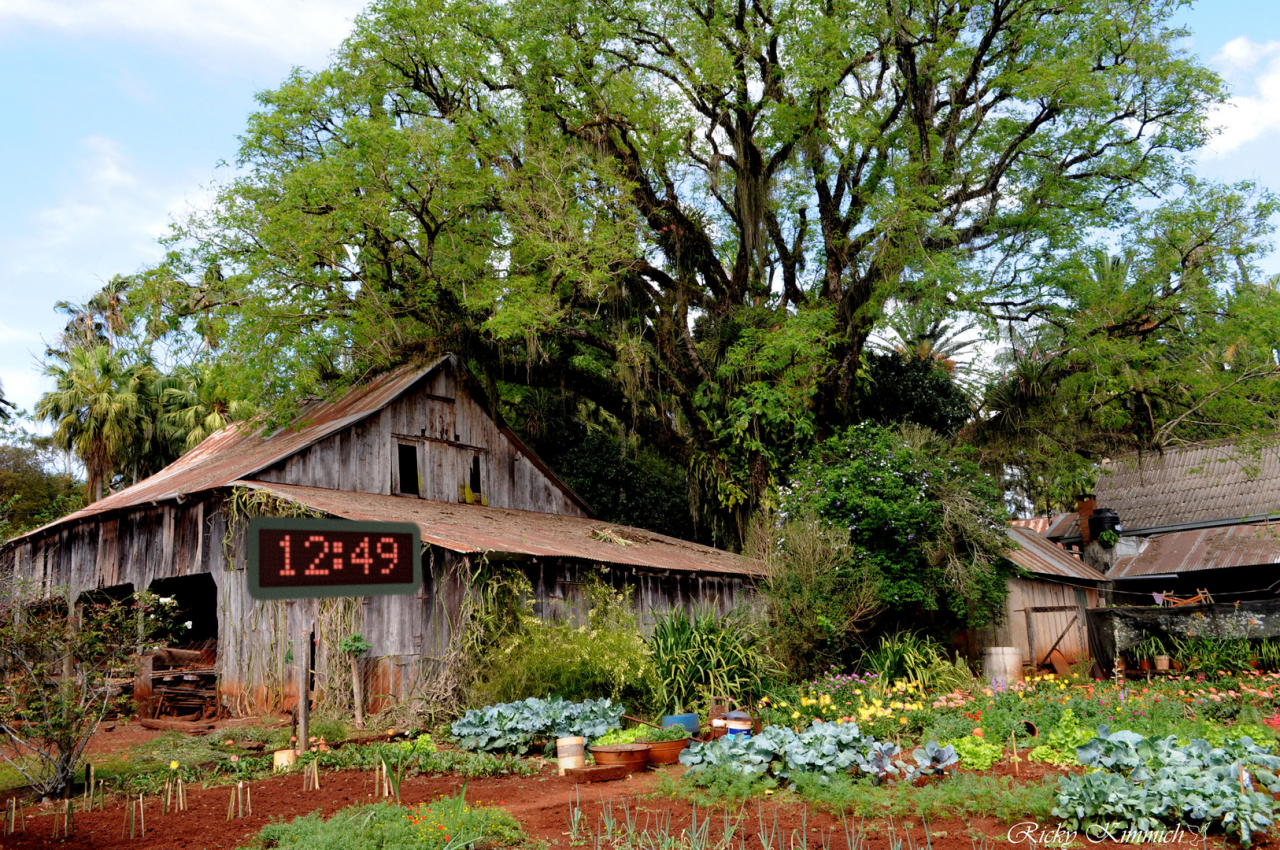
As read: 12:49
